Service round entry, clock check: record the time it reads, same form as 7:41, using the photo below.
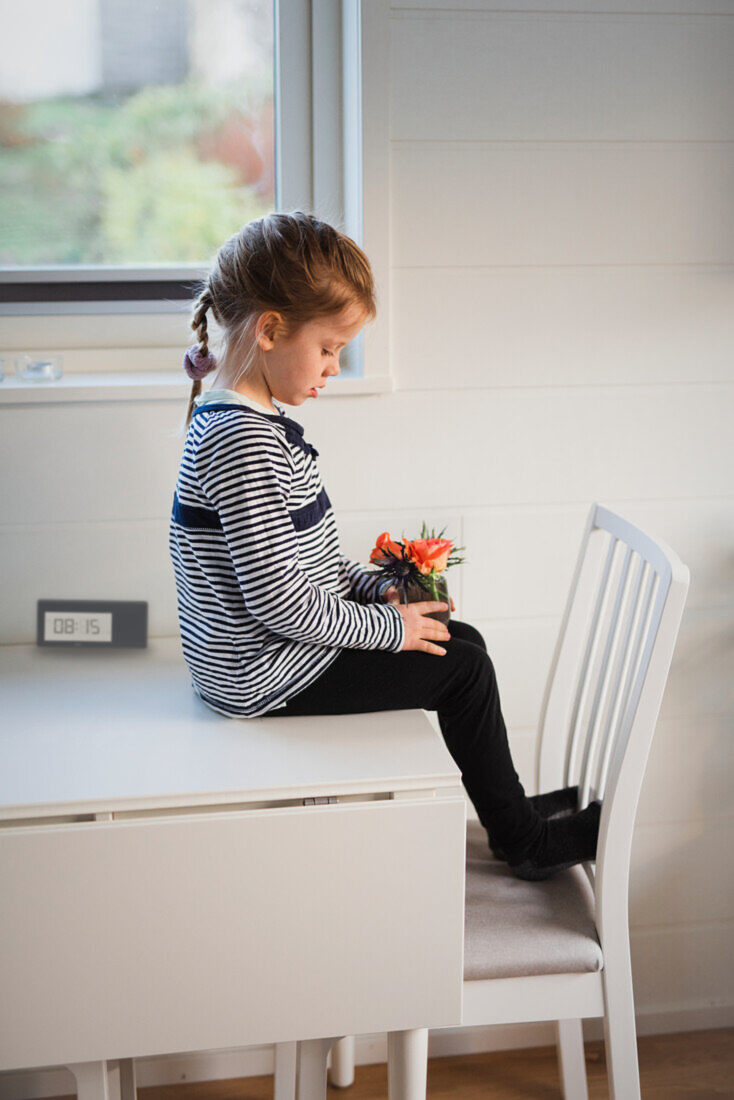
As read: 8:15
